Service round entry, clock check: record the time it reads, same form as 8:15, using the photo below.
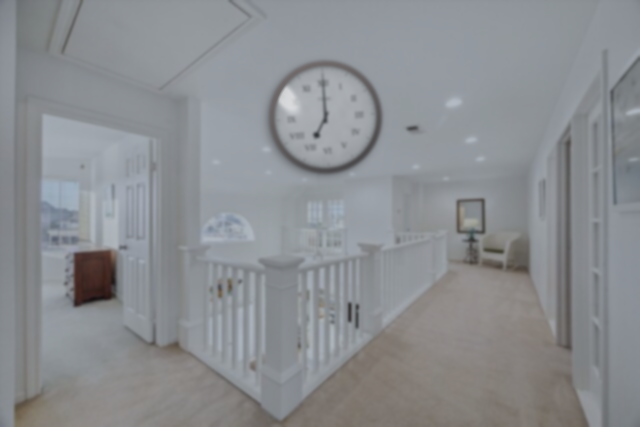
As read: 7:00
